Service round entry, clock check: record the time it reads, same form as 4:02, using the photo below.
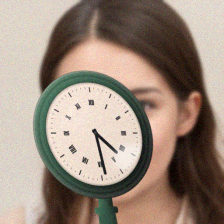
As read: 4:29
